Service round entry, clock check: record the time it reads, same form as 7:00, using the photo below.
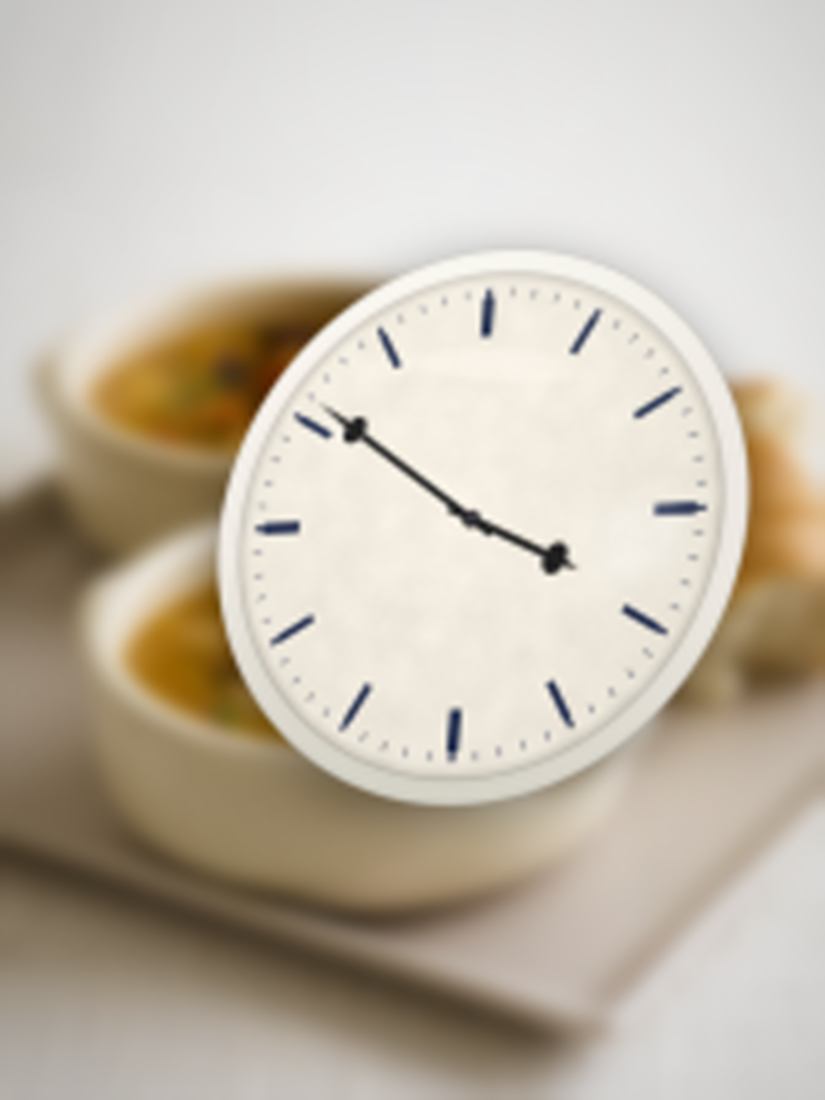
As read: 3:51
